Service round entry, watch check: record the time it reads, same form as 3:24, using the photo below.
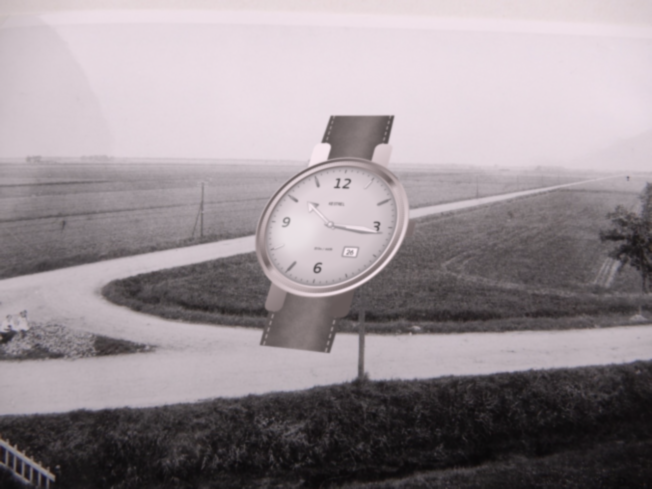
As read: 10:16
